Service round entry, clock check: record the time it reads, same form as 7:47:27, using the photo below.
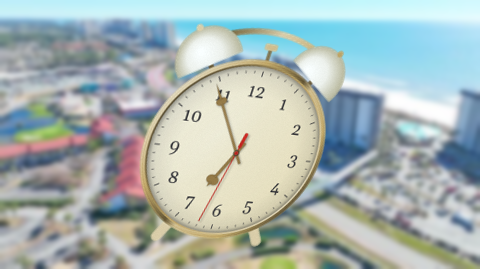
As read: 6:54:32
